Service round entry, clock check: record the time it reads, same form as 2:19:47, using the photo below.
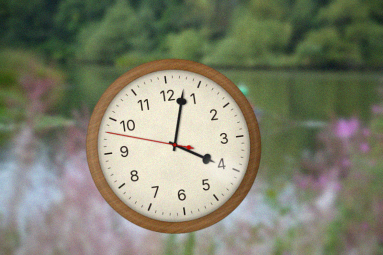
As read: 4:02:48
